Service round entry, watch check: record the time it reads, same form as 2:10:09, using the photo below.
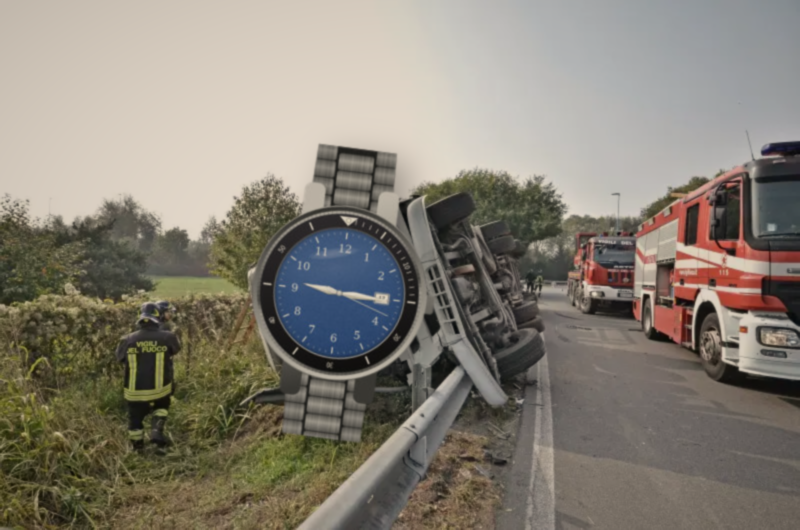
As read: 9:15:18
